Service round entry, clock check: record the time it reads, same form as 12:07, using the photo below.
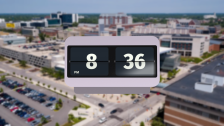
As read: 8:36
